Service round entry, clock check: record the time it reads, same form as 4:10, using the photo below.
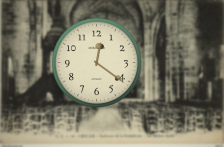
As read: 12:21
